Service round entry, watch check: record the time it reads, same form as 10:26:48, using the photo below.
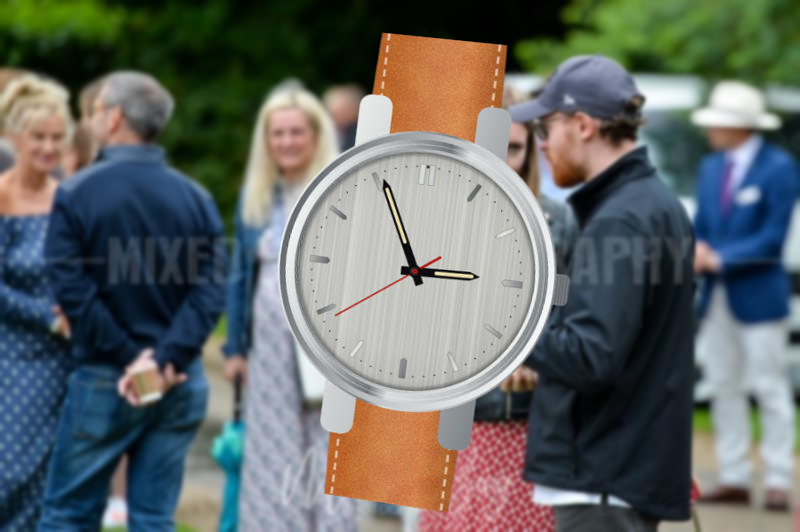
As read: 2:55:39
